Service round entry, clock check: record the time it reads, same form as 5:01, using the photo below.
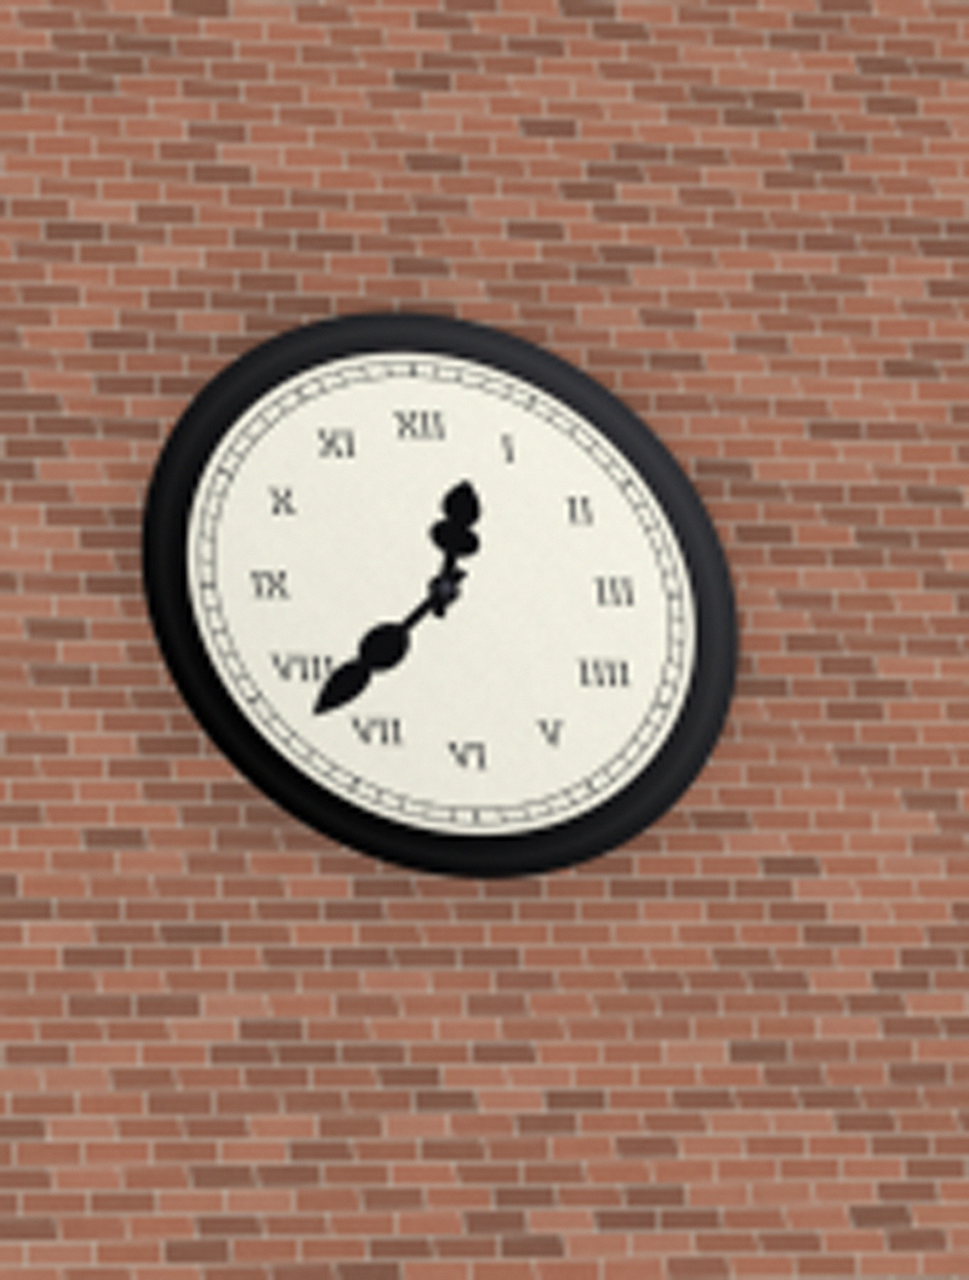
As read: 12:38
